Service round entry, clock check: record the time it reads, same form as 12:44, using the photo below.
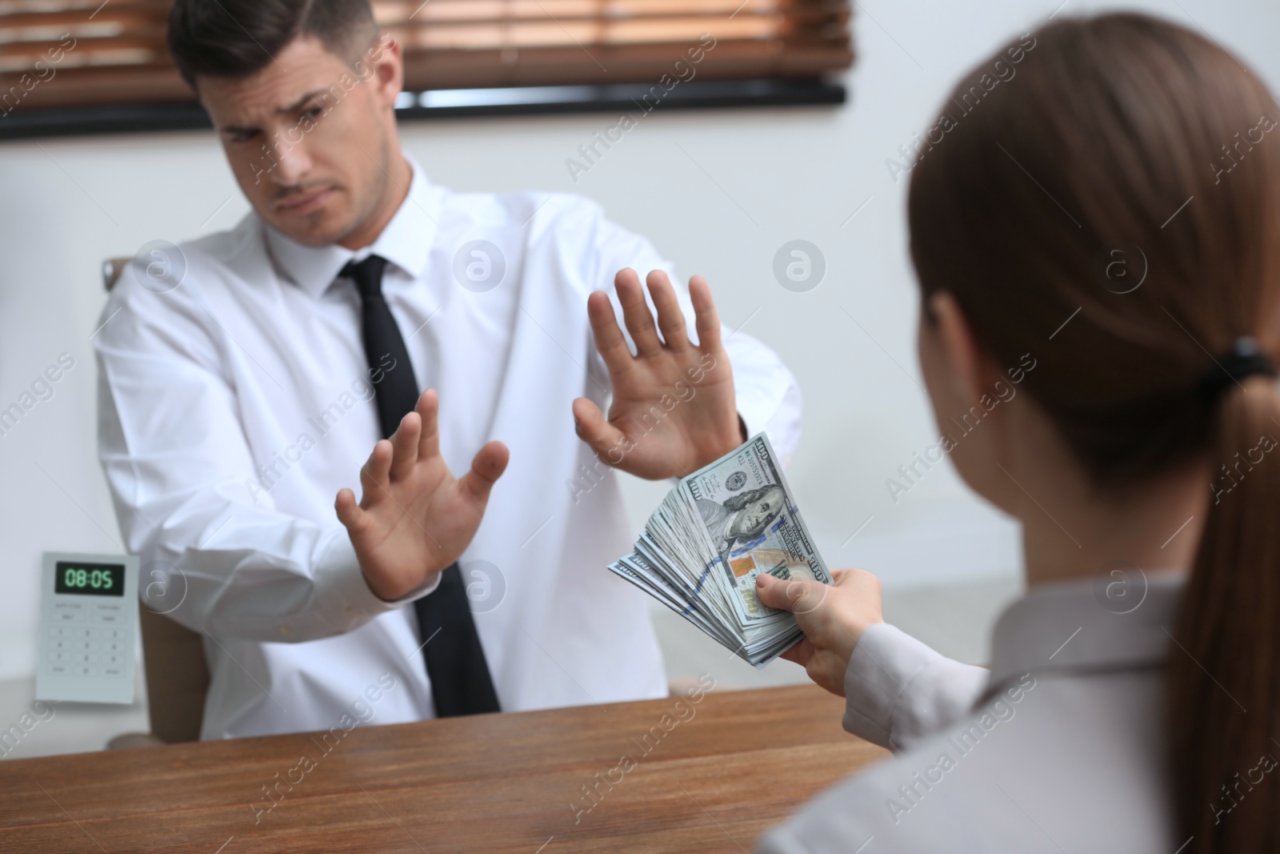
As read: 8:05
